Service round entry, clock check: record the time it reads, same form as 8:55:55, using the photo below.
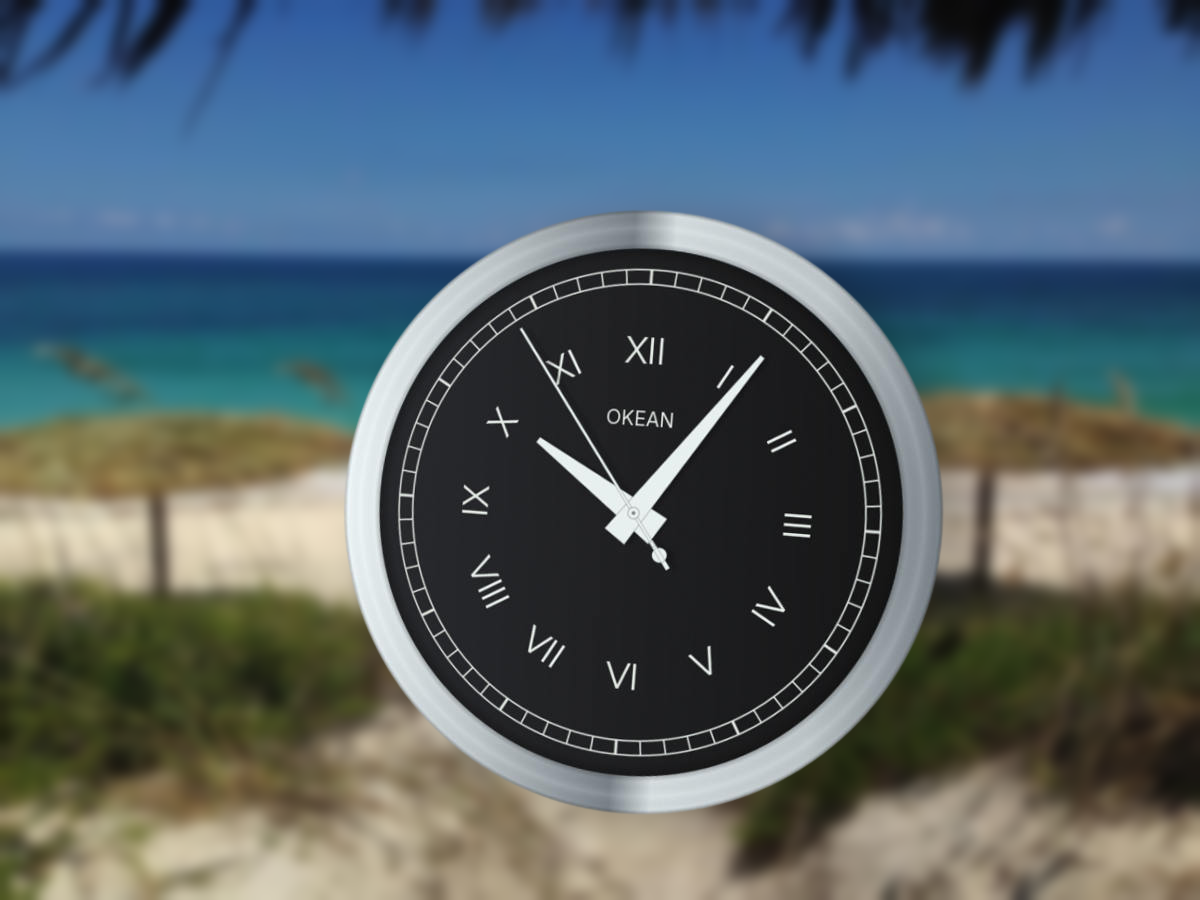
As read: 10:05:54
